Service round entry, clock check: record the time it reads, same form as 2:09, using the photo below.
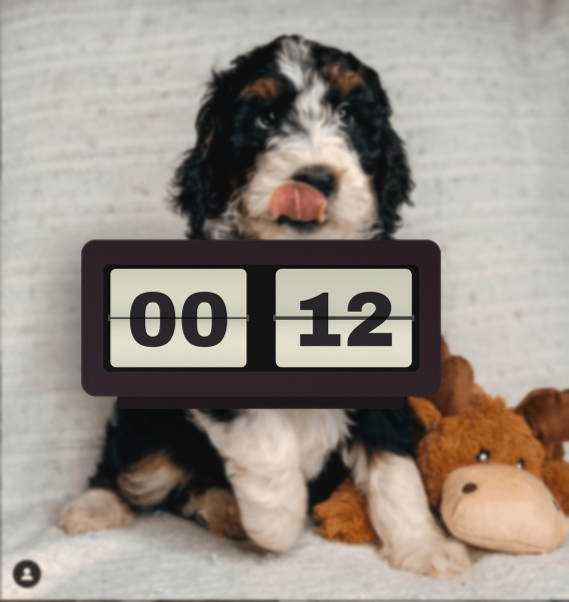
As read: 0:12
